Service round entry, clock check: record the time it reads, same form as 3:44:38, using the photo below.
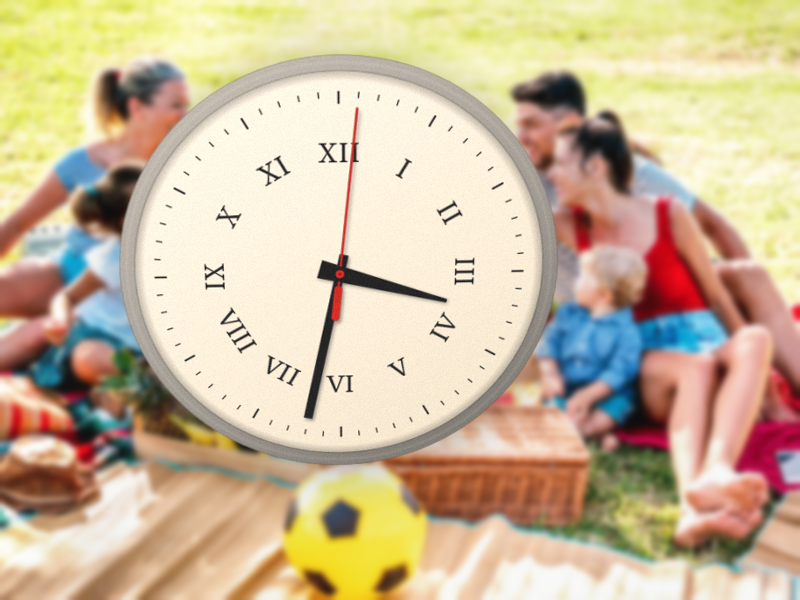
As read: 3:32:01
